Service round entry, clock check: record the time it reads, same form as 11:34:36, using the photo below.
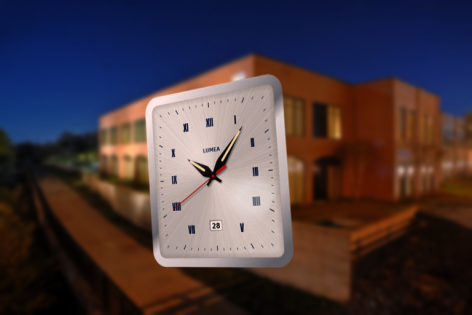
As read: 10:06:40
